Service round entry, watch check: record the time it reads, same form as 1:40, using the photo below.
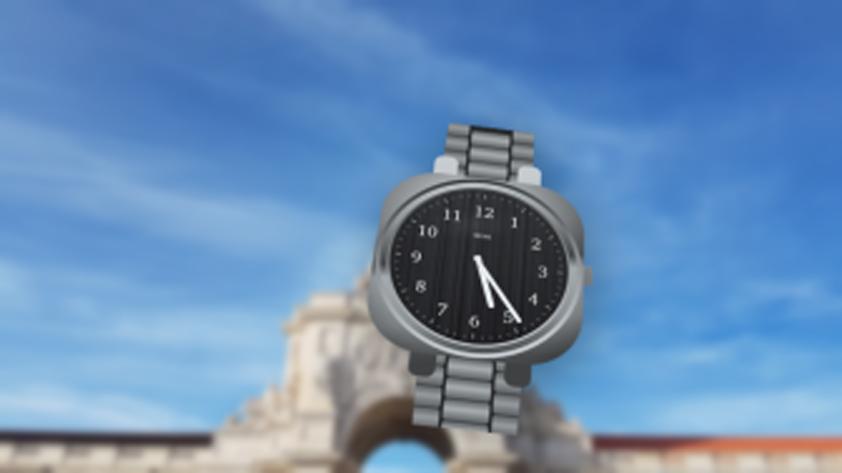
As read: 5:24
